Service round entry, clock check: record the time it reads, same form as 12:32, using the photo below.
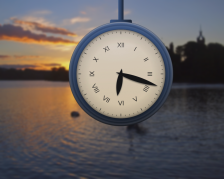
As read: 6:18
